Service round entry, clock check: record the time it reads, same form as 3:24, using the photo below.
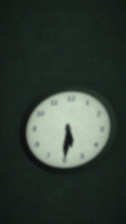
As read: 5:30
